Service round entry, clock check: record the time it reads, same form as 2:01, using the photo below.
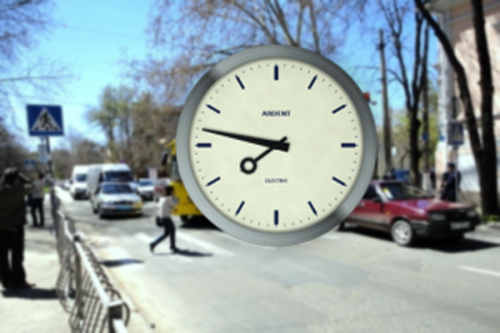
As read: 7:47
